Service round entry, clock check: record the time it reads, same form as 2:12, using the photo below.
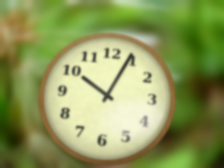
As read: 10:04
